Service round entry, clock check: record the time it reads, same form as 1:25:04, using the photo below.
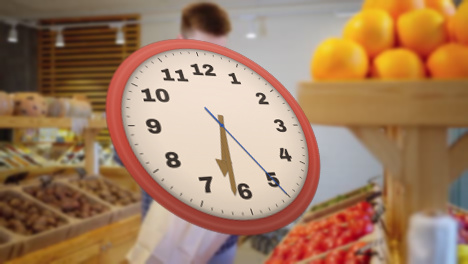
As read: 6:31:25
